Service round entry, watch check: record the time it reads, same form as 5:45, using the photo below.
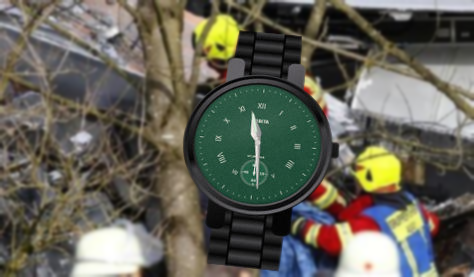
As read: 11:29
